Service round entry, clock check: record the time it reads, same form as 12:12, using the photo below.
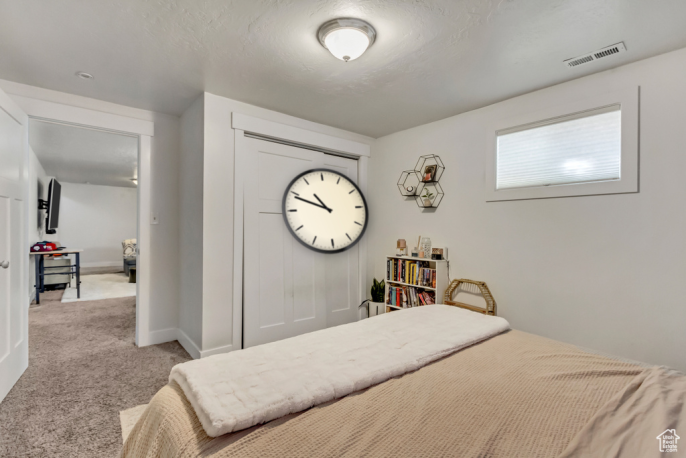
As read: 10:49
